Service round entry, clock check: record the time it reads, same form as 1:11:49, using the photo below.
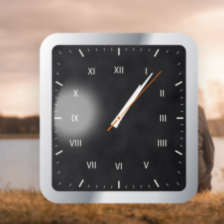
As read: 1:06:07
